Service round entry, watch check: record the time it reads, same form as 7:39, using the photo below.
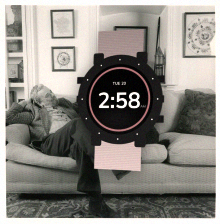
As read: 2:58
